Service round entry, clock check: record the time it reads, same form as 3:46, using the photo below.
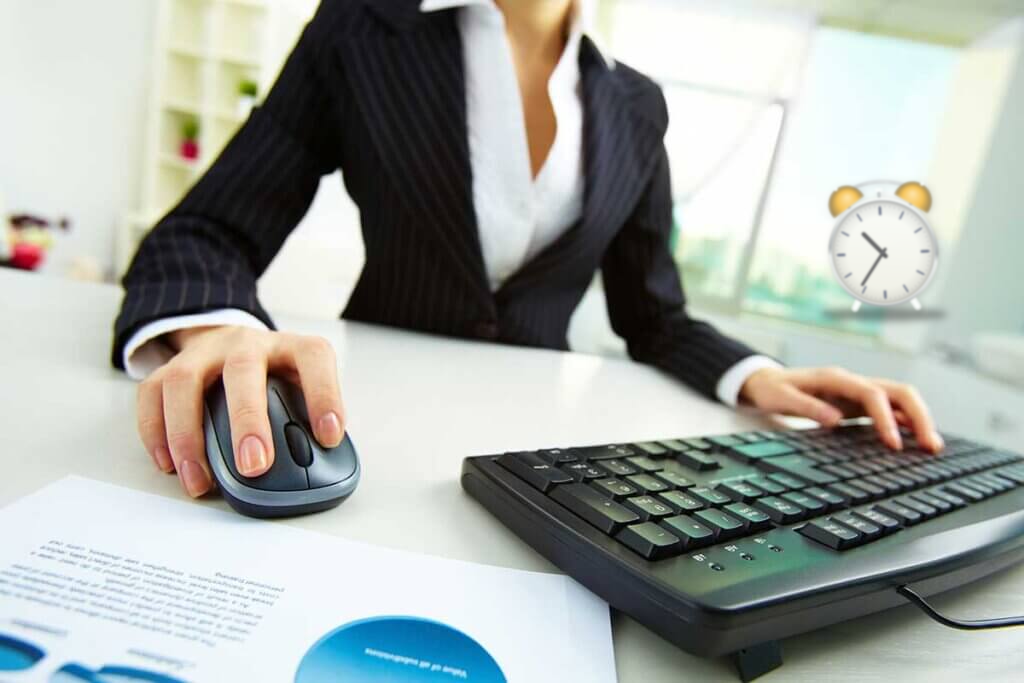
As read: 10:36
